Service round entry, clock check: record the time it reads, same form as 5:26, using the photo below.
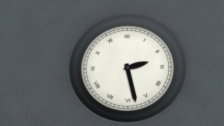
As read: 2:28
